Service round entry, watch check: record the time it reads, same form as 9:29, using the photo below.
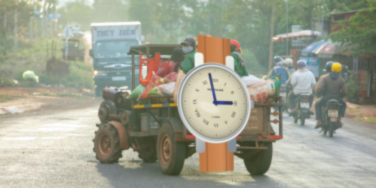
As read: 2:58
